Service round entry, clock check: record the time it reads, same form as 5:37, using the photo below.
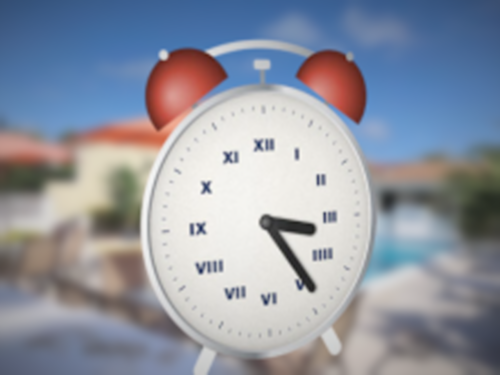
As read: 3:24
